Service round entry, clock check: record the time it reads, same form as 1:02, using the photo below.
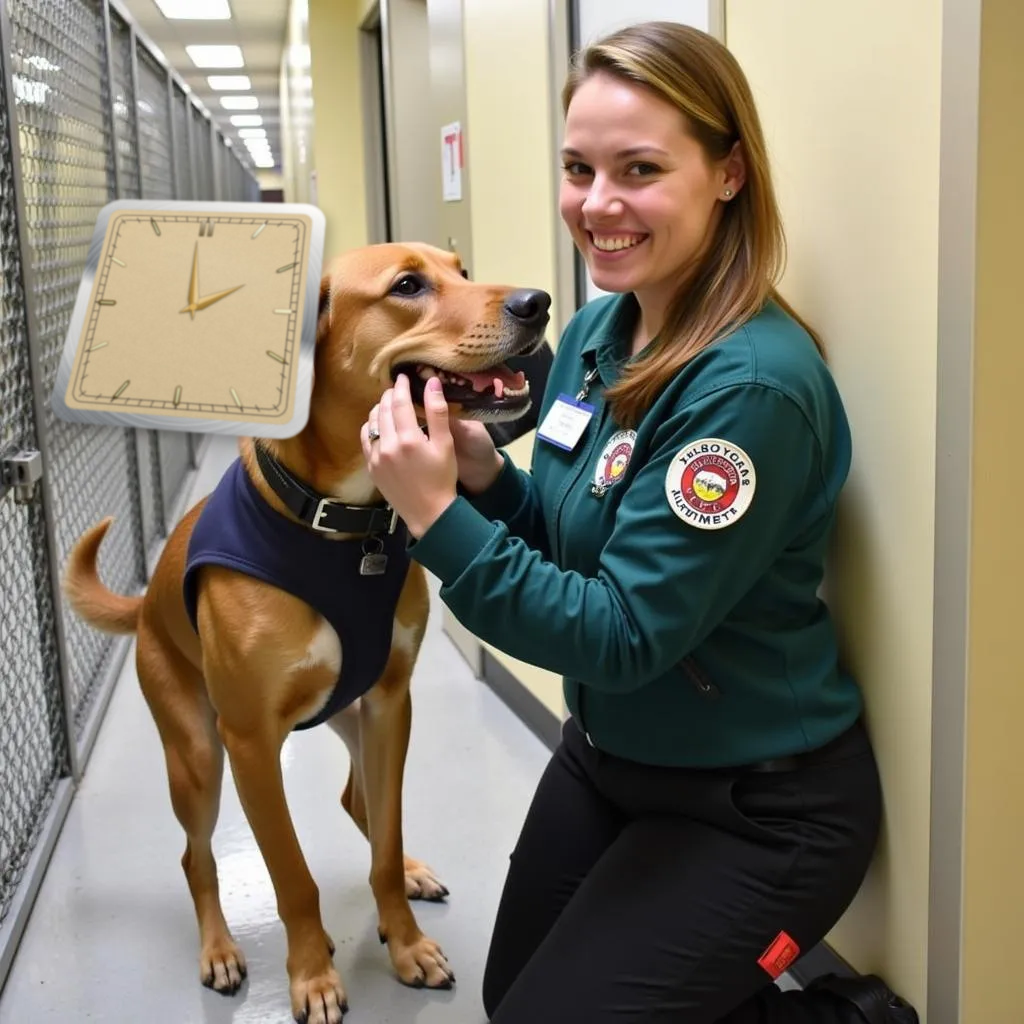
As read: 1:59
